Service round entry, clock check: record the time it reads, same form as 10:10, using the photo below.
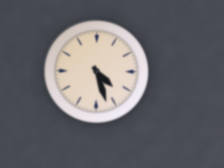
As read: 4:27
